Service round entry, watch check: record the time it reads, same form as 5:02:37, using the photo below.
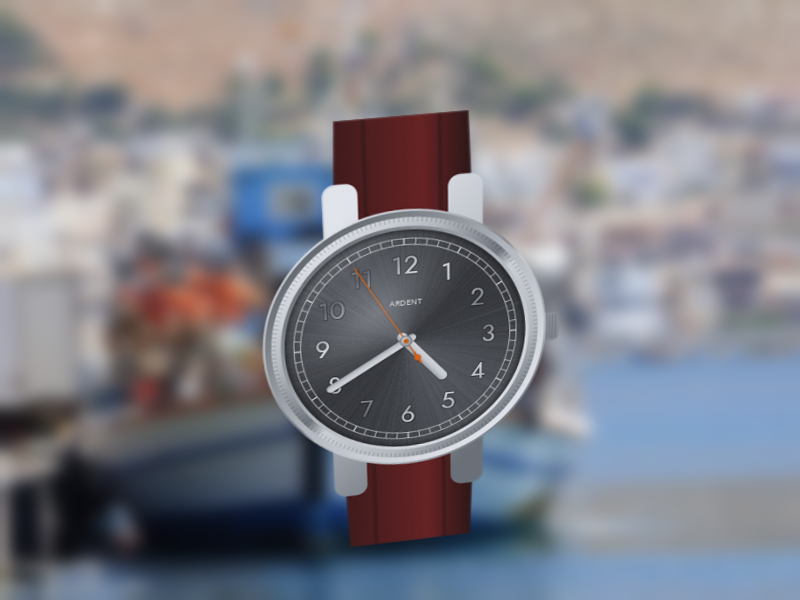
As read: 4:39:55
